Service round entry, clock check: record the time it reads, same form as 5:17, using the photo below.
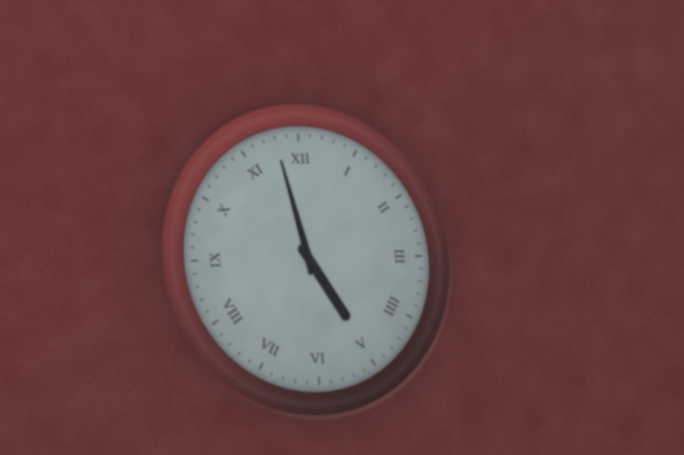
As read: 4:58
